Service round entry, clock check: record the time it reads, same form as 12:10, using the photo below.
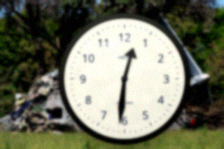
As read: 12:31
